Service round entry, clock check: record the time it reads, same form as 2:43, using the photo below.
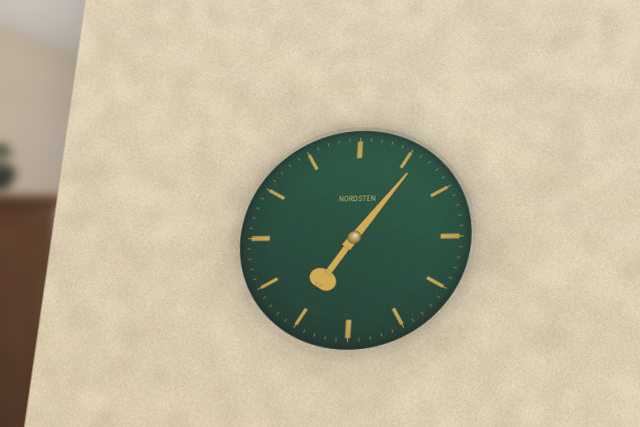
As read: 7:06
